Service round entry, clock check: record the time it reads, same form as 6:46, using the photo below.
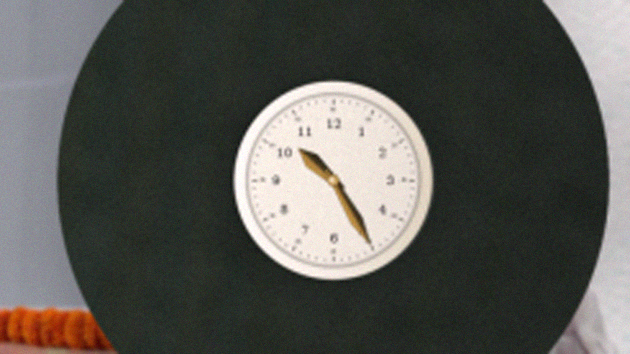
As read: 10:25
